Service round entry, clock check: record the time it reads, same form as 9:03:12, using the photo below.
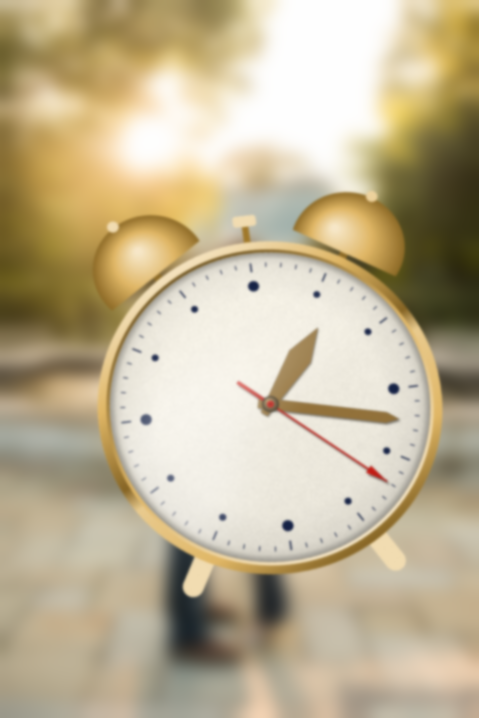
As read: 1:17:22
